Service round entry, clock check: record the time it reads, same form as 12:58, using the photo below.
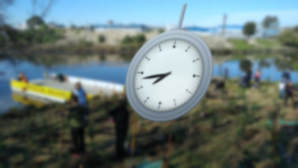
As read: 7:43
